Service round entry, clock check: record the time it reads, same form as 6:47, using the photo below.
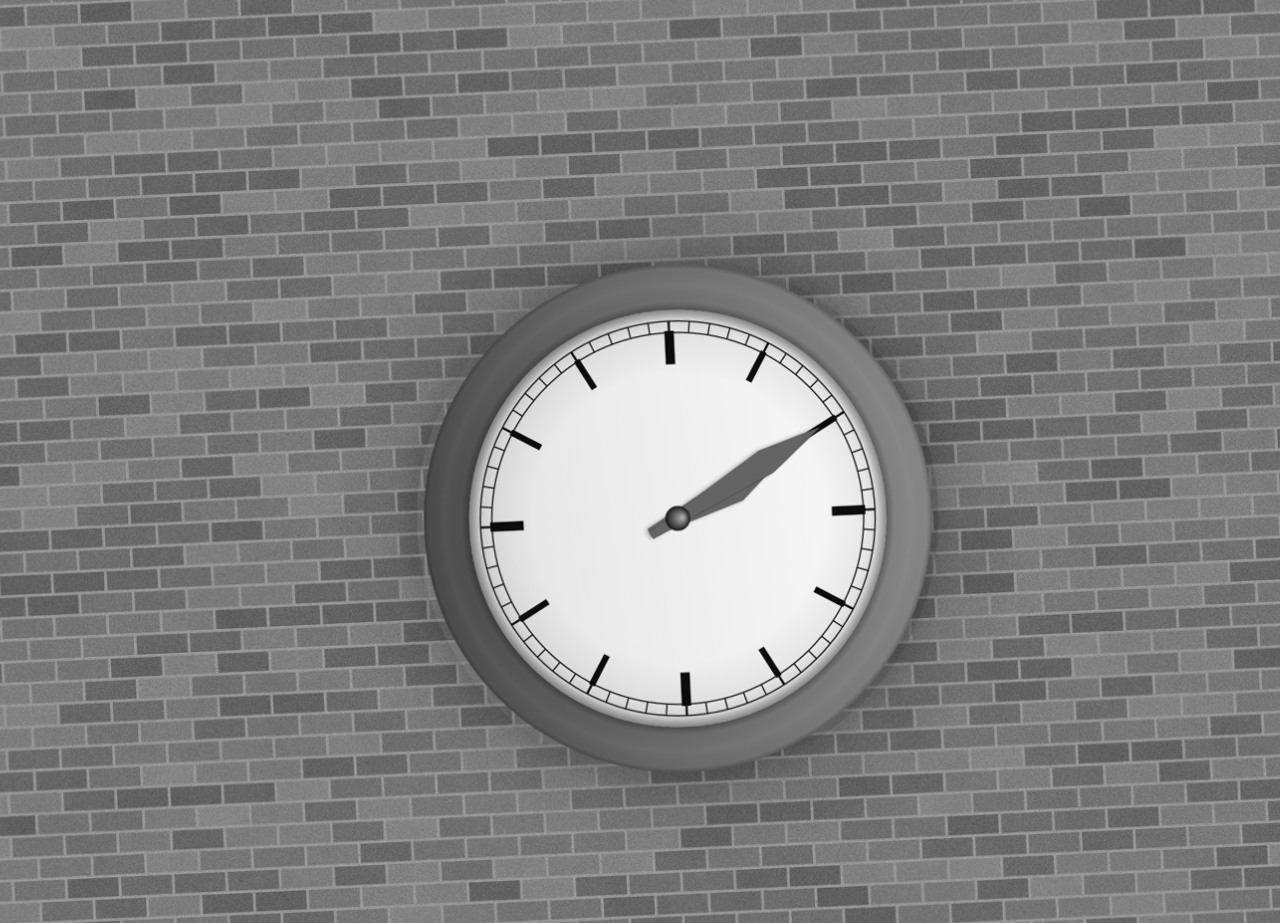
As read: 2:10
